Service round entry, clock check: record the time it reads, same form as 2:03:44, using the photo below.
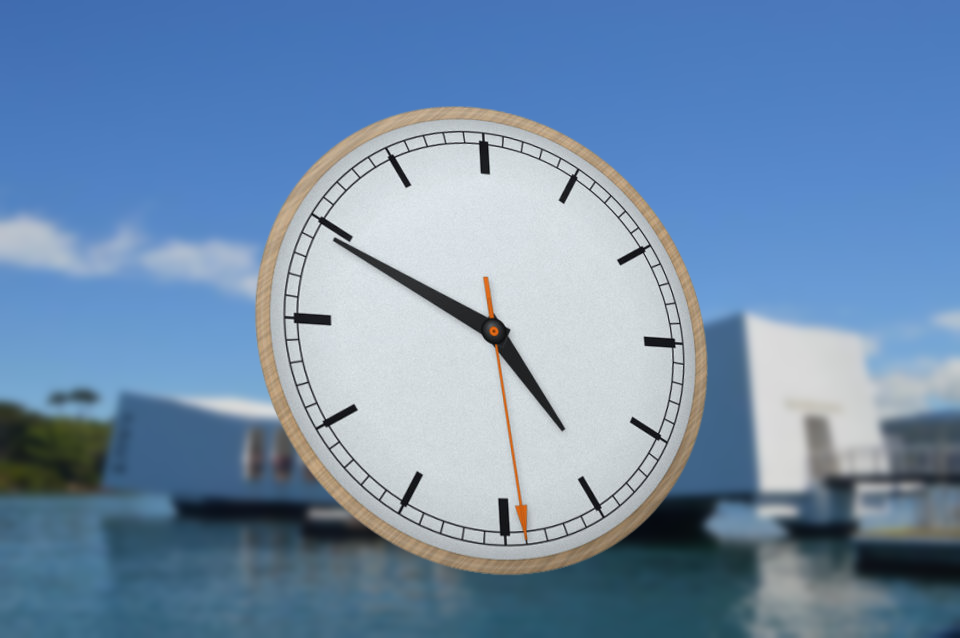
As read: 4:49:29
